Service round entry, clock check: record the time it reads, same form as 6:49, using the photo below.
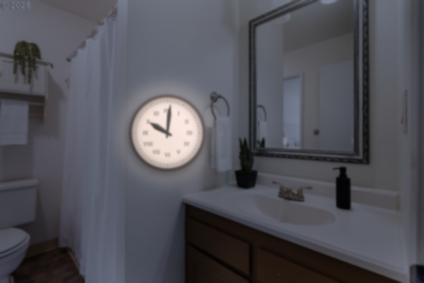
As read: 10:01
